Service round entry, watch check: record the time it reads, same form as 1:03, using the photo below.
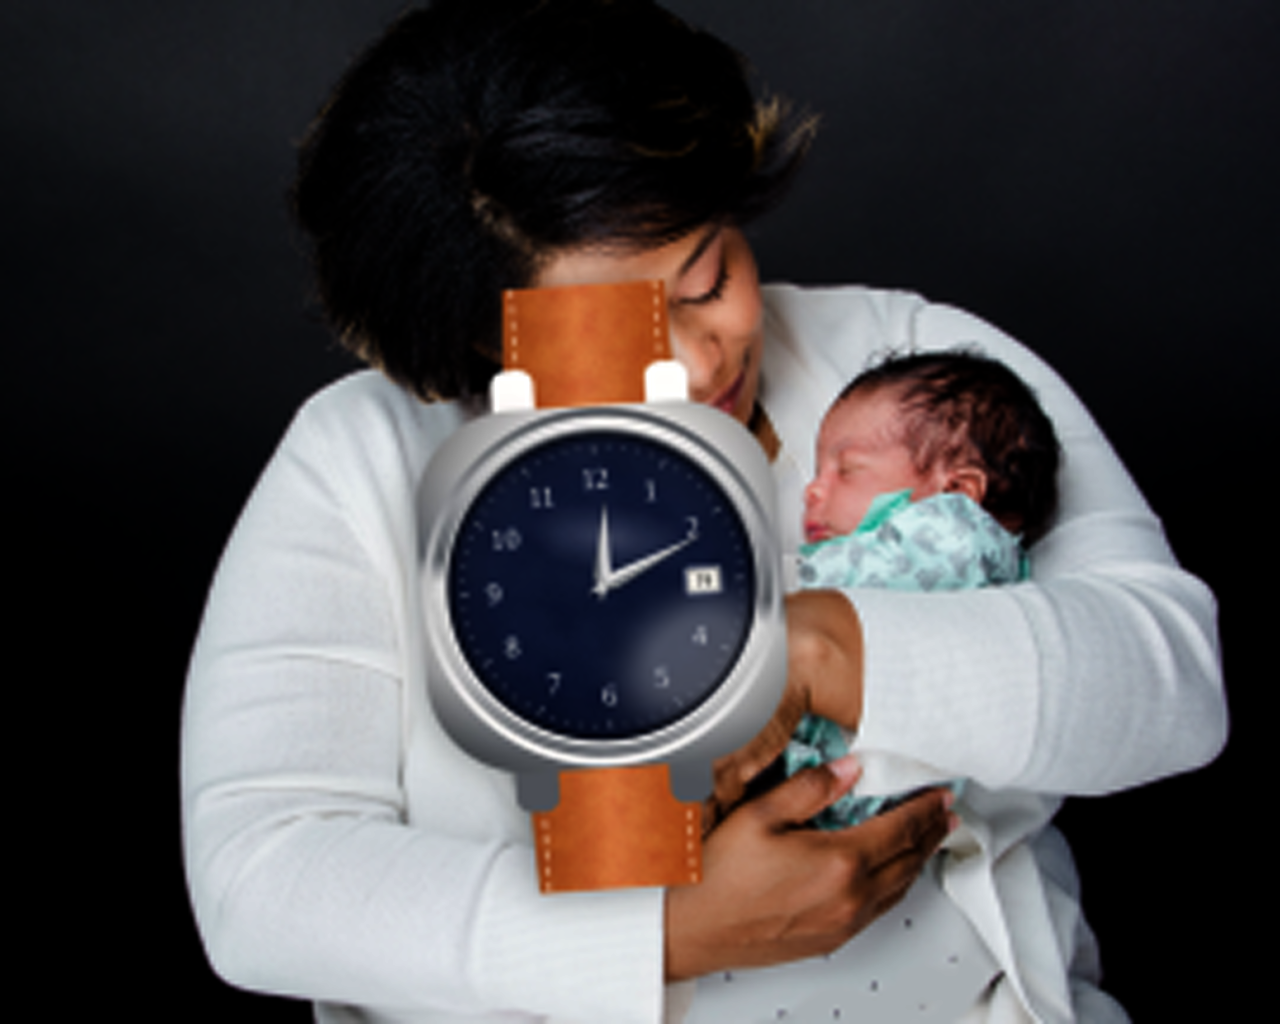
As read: 12:11
